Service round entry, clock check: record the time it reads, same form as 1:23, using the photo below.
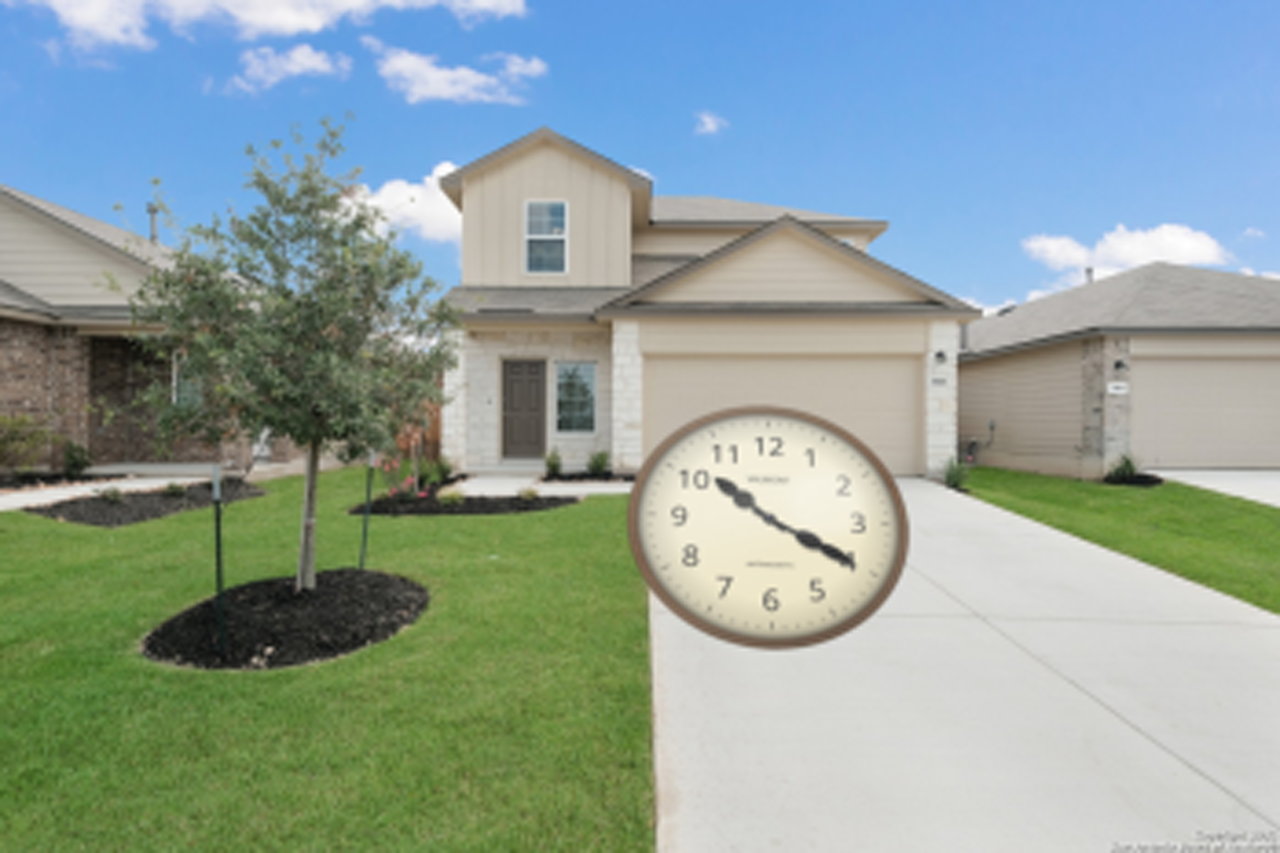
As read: 10:20
